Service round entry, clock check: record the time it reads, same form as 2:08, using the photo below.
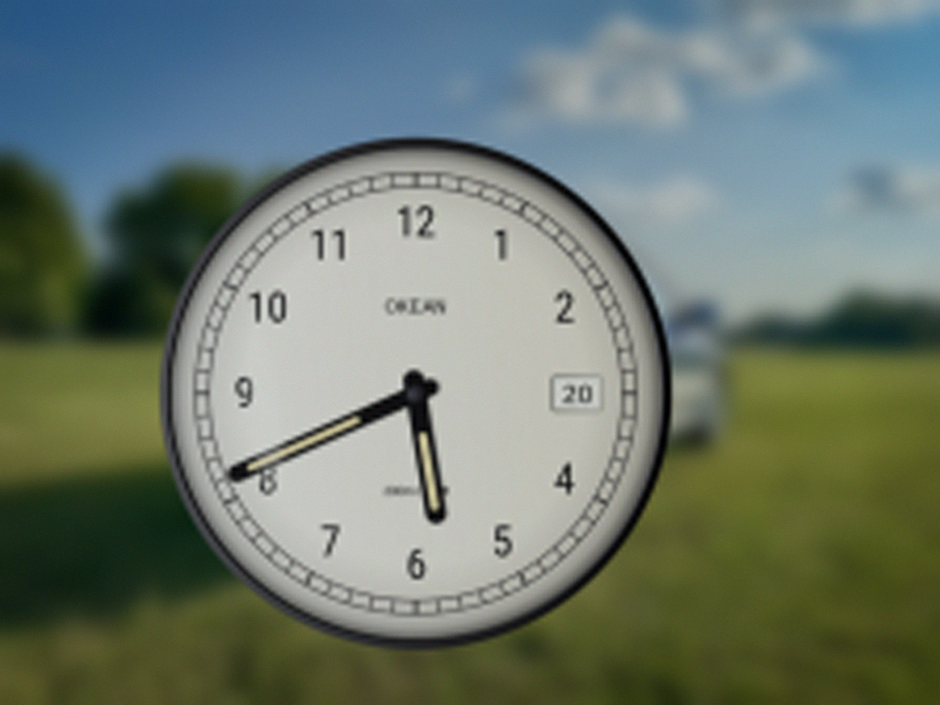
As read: 5:41
